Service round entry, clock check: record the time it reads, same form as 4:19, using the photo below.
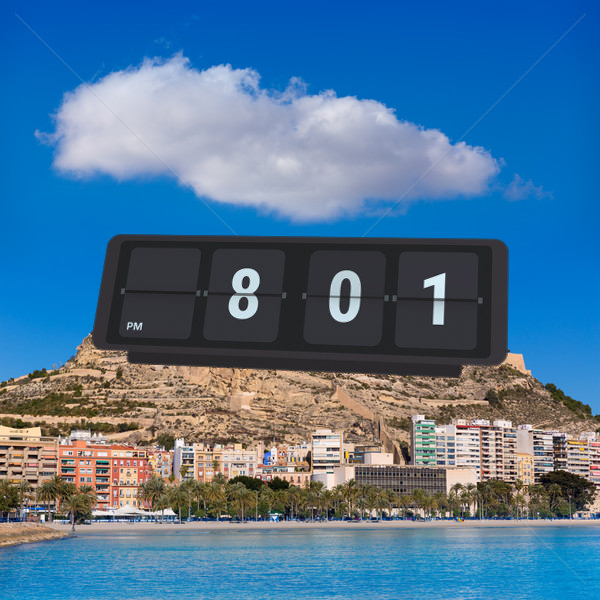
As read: 8:01
